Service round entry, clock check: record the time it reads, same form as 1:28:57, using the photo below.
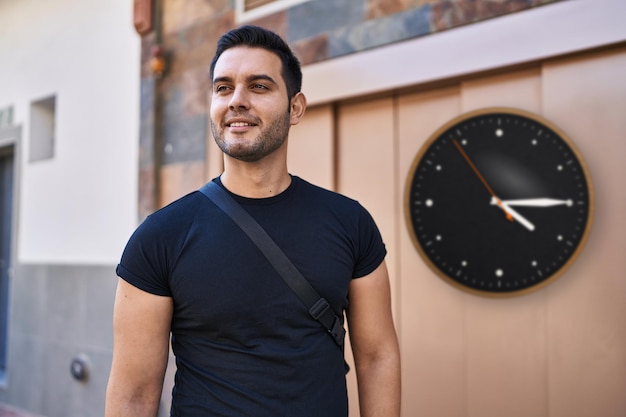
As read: 4:14:54
